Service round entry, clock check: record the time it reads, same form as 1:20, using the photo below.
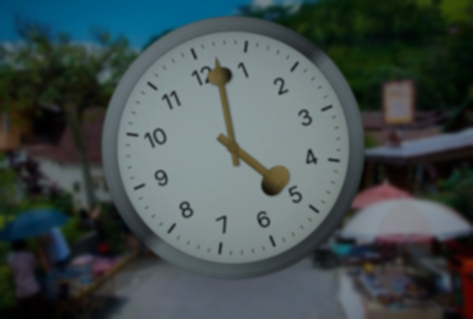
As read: 5:02
